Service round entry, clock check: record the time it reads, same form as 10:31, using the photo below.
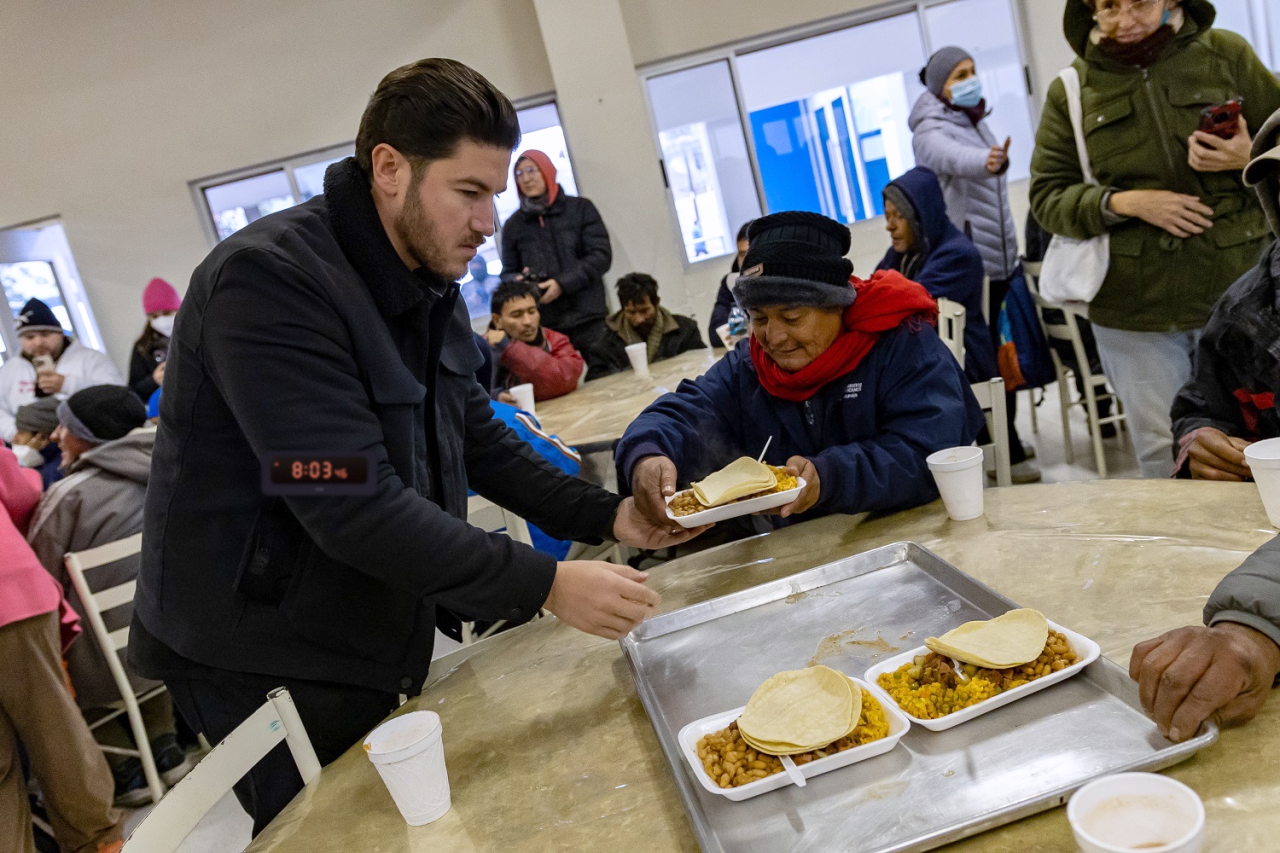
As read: 8:03
